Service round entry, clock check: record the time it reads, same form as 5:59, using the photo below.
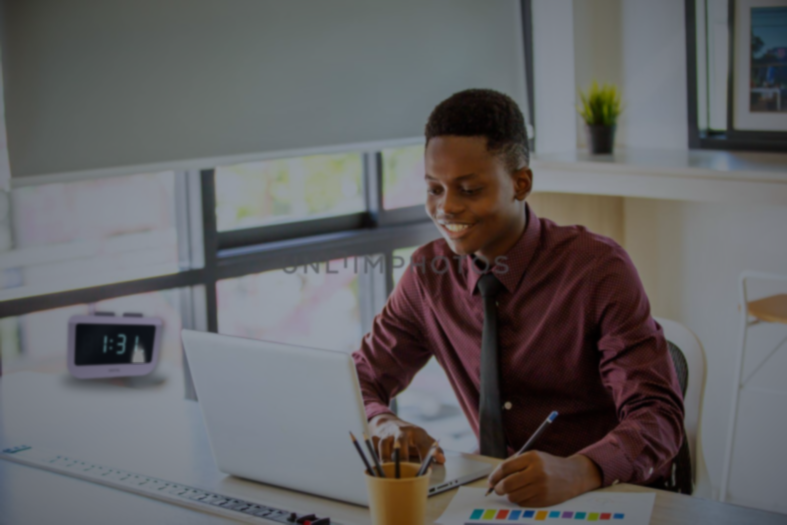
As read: 1:31
